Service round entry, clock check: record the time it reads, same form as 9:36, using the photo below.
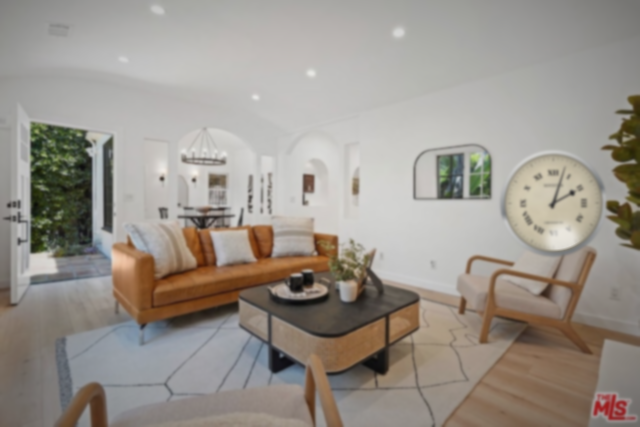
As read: 2:03
